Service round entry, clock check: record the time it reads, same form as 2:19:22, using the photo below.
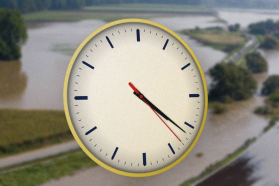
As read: 4:21:23
